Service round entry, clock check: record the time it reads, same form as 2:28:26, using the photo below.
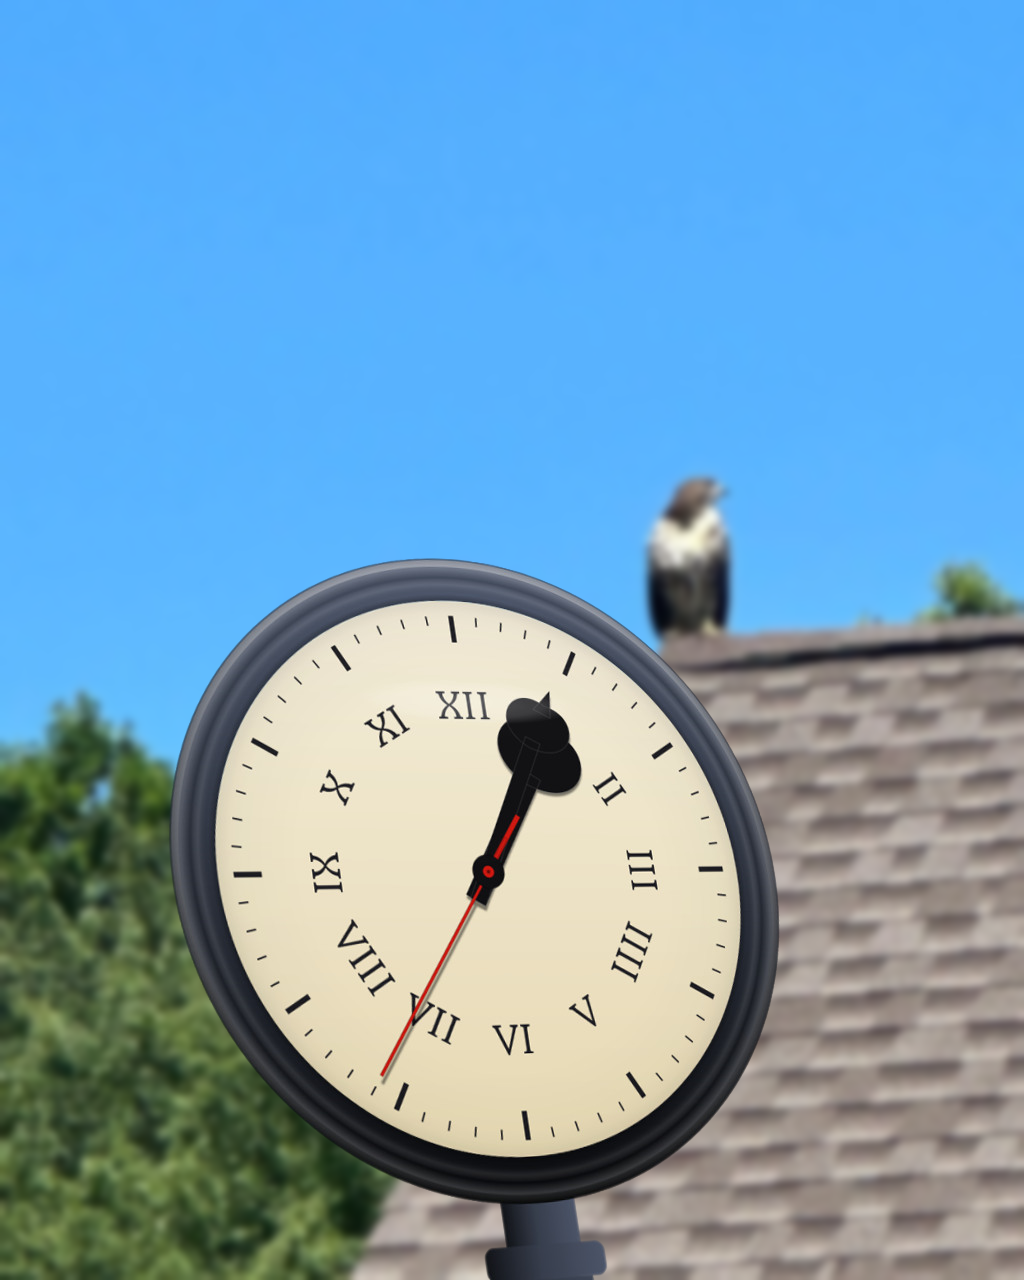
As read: 1:04:36
